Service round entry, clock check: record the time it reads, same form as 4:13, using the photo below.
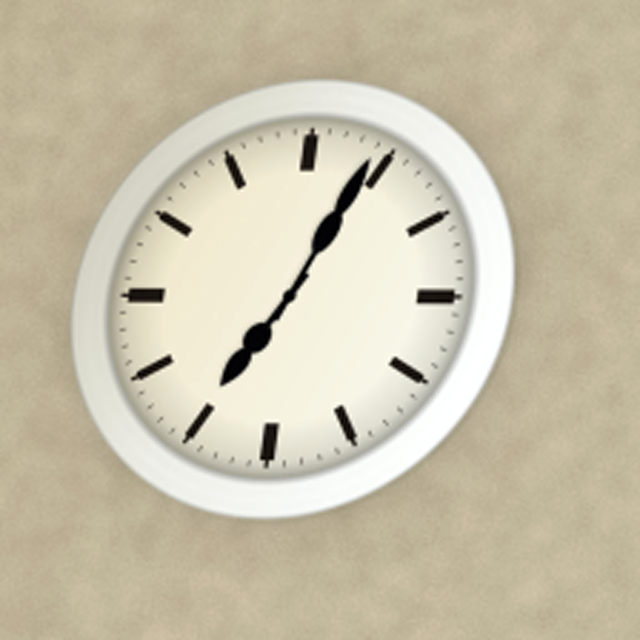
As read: 7:04
